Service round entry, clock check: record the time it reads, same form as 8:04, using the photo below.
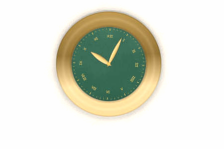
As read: 10:04
